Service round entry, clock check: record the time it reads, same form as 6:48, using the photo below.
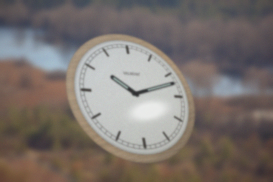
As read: 10:12
